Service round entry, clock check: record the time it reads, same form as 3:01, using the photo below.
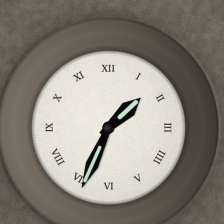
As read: 1:34
